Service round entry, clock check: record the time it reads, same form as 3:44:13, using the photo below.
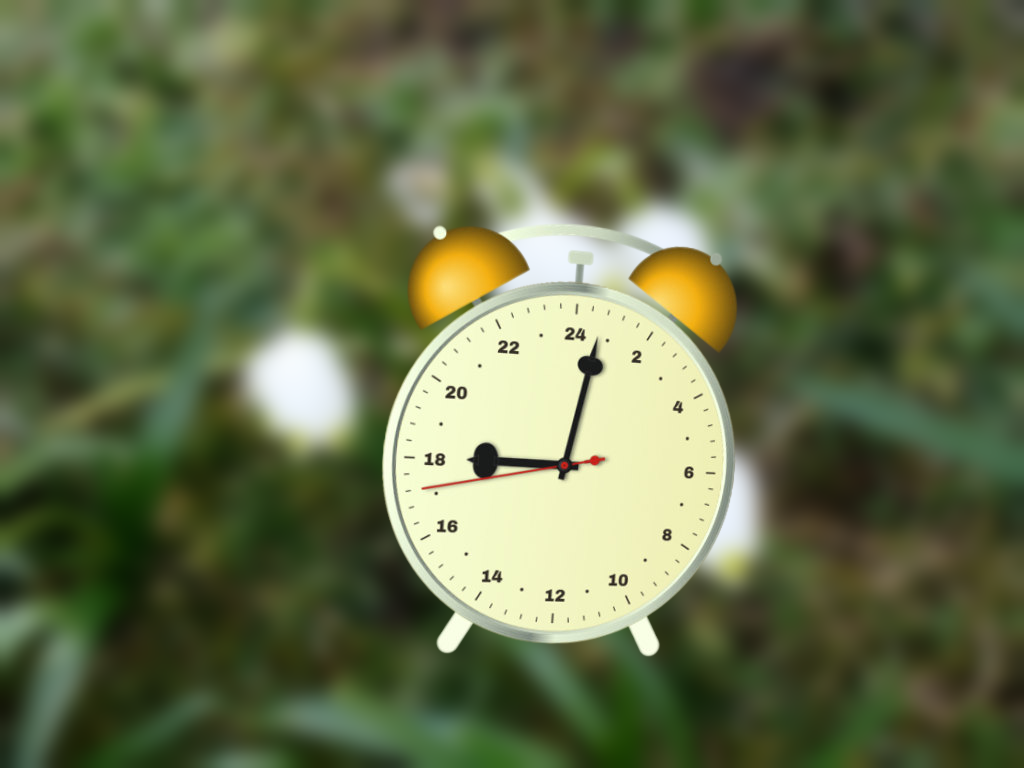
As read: 18:01:43
